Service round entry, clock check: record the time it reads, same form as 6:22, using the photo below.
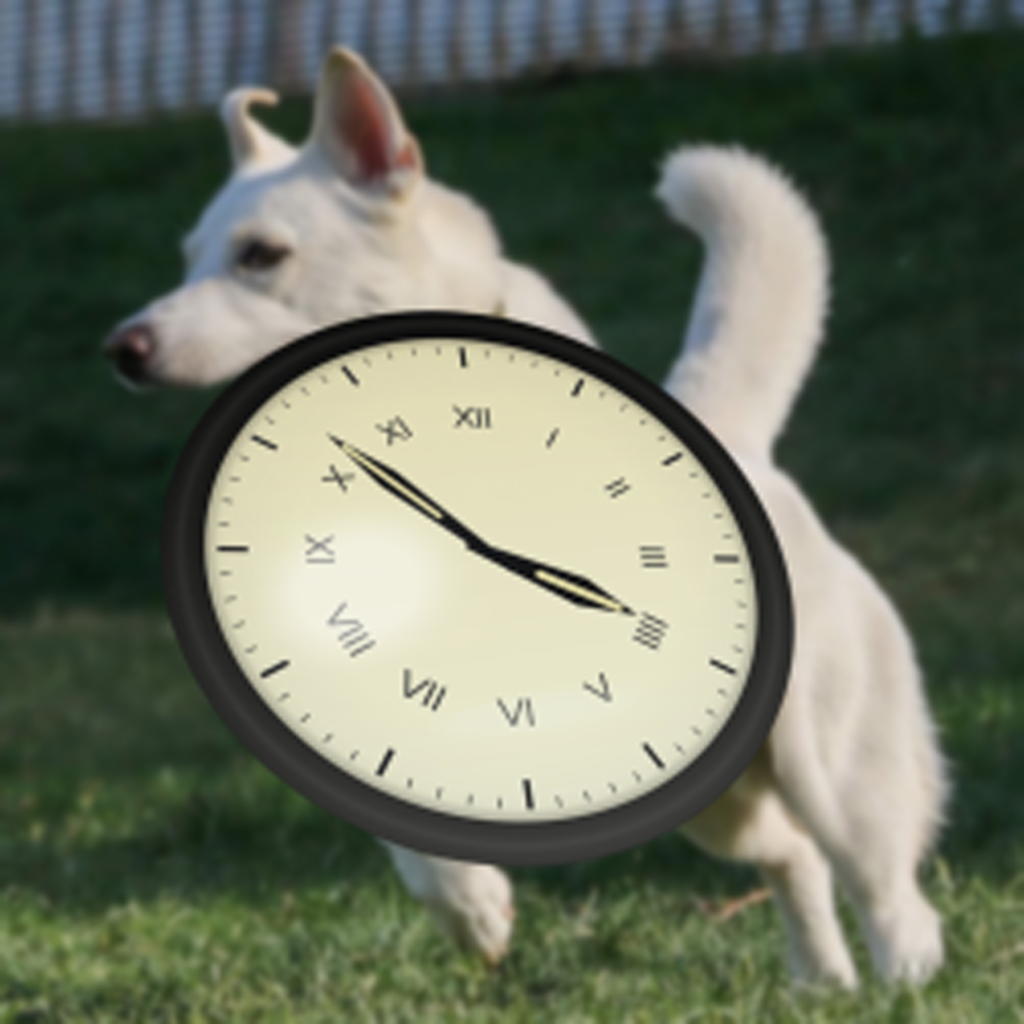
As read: 3:52
